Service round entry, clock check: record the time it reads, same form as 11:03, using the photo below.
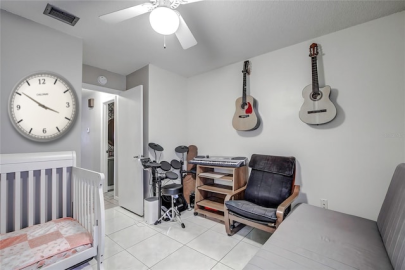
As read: 3:51
